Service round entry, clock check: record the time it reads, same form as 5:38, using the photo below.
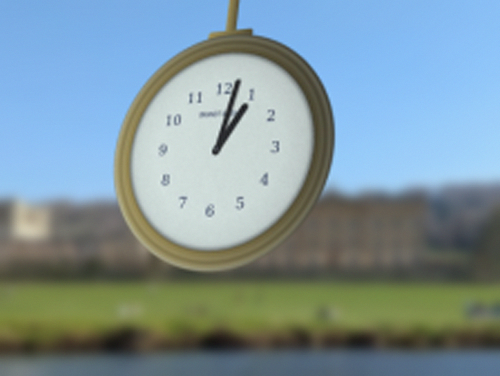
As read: 1:02
